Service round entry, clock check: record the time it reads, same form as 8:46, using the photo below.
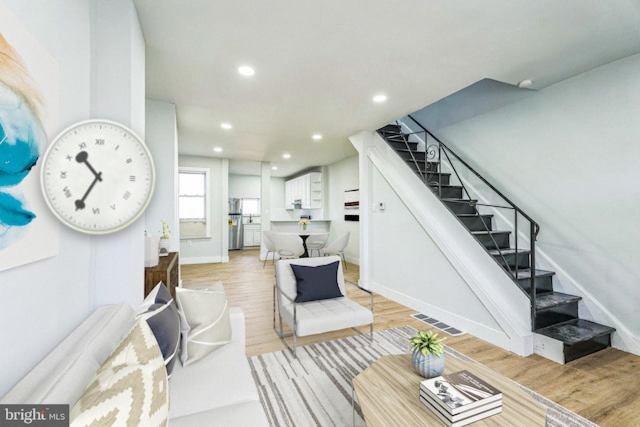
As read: 10:35
